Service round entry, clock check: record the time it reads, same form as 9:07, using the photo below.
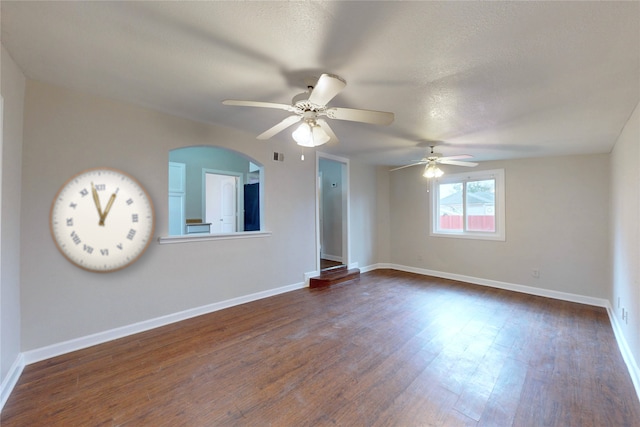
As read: 12:58
